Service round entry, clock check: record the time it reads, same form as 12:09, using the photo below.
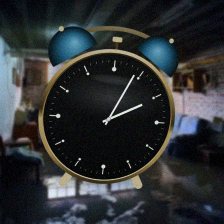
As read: 2:04
